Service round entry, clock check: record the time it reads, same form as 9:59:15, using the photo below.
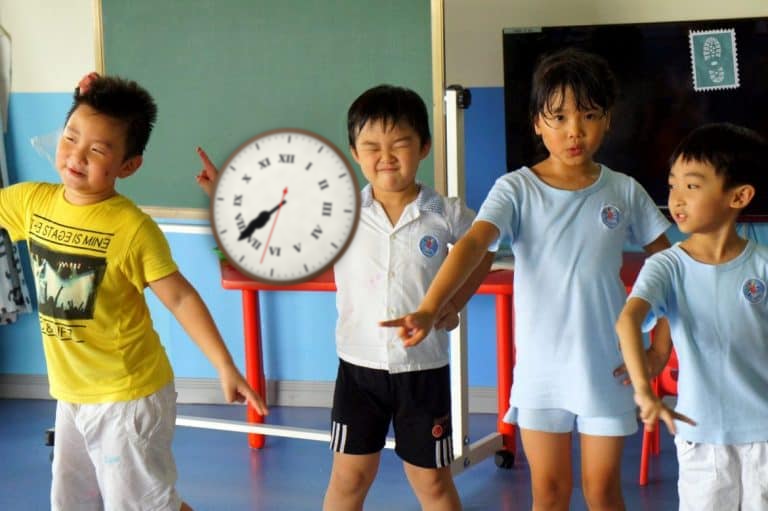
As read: 7:37:32
